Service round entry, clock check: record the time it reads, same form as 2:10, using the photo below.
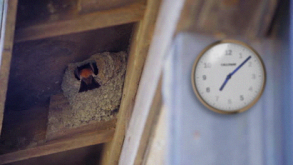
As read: 7:08
